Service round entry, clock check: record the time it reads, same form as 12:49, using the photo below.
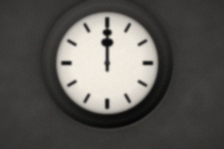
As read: 12:00
